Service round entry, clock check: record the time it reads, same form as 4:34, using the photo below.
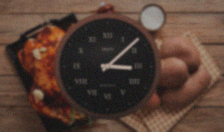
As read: 3:08
